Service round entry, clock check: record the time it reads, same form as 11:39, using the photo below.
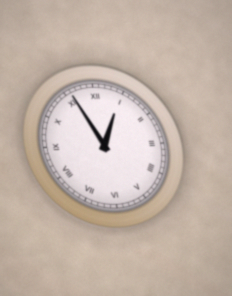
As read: 12:56
